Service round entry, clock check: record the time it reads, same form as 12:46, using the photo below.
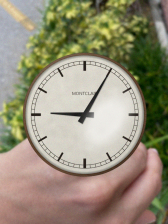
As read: 9:05
